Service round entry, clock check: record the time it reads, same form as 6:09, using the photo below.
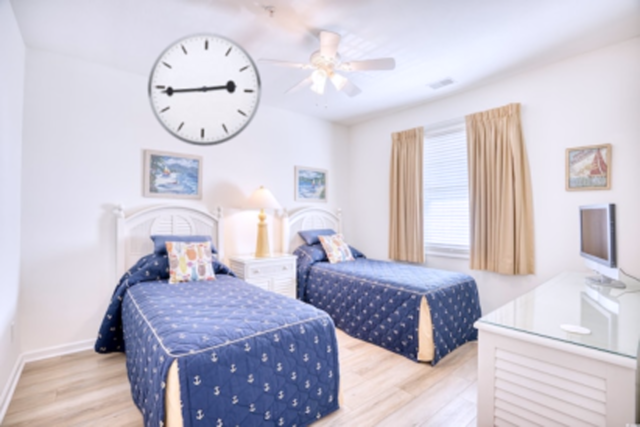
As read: 2:44
